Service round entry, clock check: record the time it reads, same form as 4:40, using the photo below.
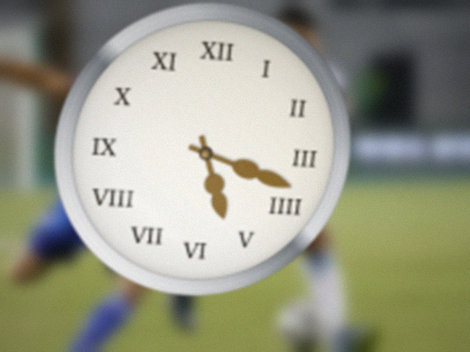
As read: 5:18
